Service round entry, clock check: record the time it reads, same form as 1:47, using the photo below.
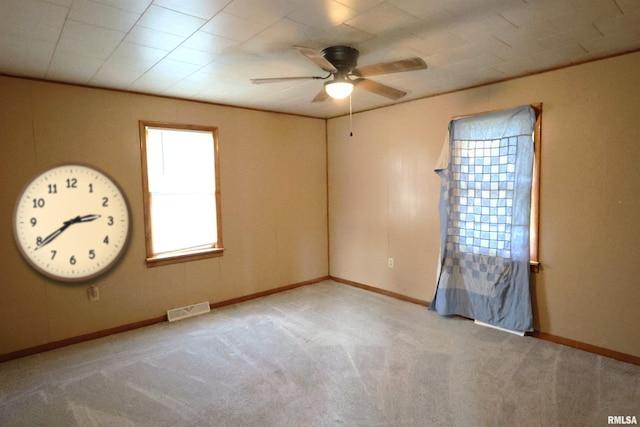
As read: 2:39
